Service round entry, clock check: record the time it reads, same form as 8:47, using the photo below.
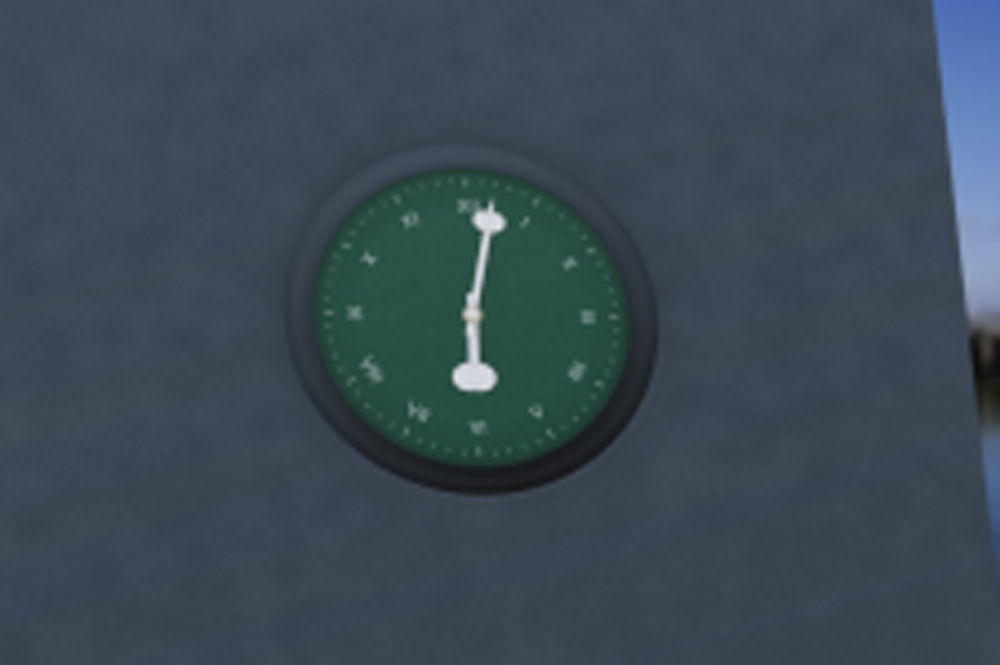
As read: 6:02
